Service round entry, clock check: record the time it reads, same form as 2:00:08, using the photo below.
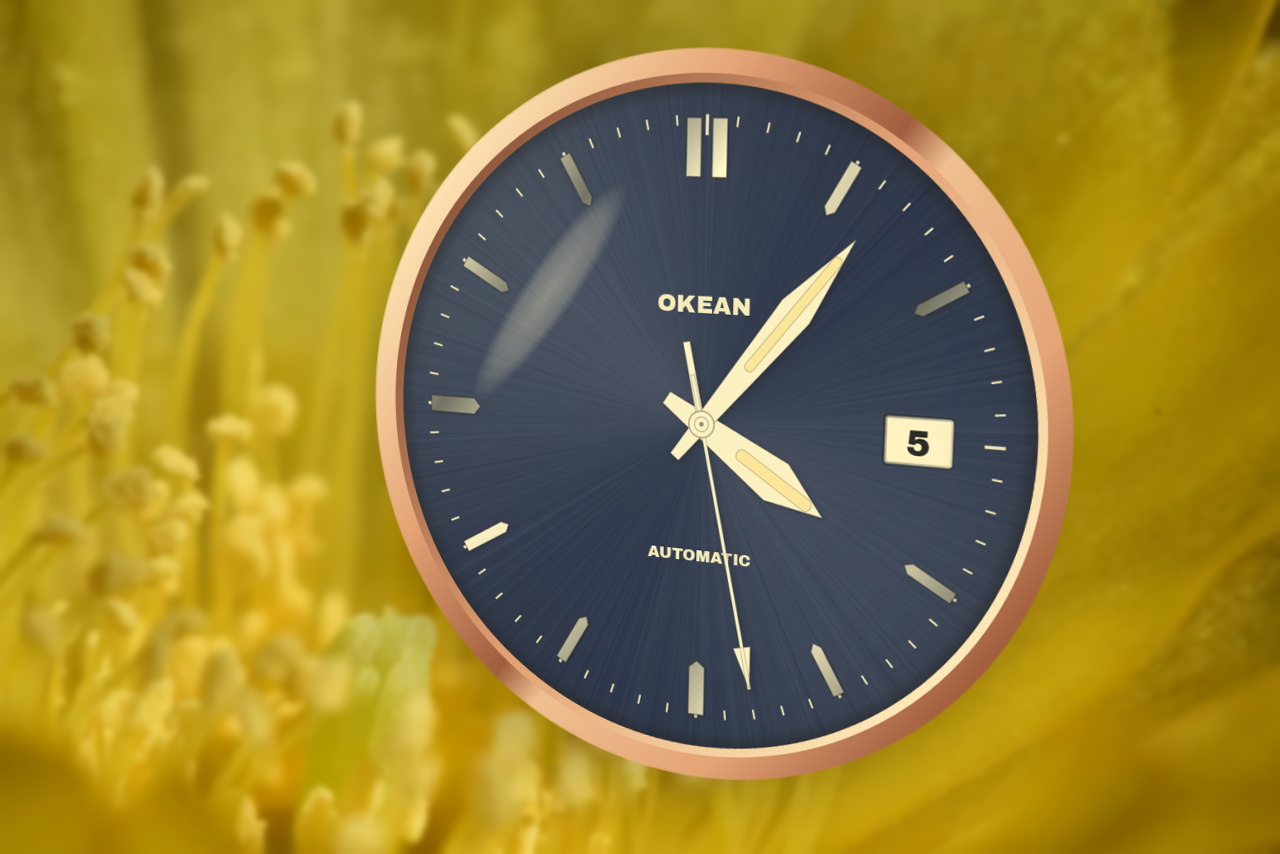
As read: 4:06:28
